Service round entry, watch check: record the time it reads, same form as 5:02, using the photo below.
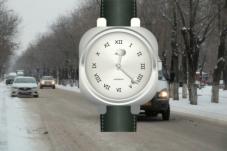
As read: 12:22
